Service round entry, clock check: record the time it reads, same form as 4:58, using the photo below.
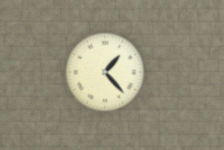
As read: 1:23
